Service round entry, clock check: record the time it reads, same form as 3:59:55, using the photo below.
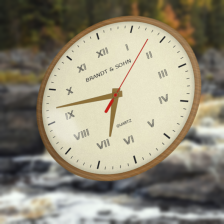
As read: 6:47:08
